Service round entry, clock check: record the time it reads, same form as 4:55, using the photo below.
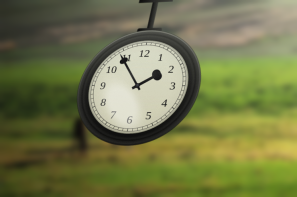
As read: 1:54
